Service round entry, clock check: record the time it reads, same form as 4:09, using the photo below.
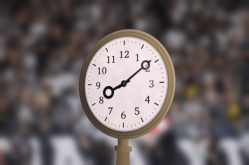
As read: 8:09
